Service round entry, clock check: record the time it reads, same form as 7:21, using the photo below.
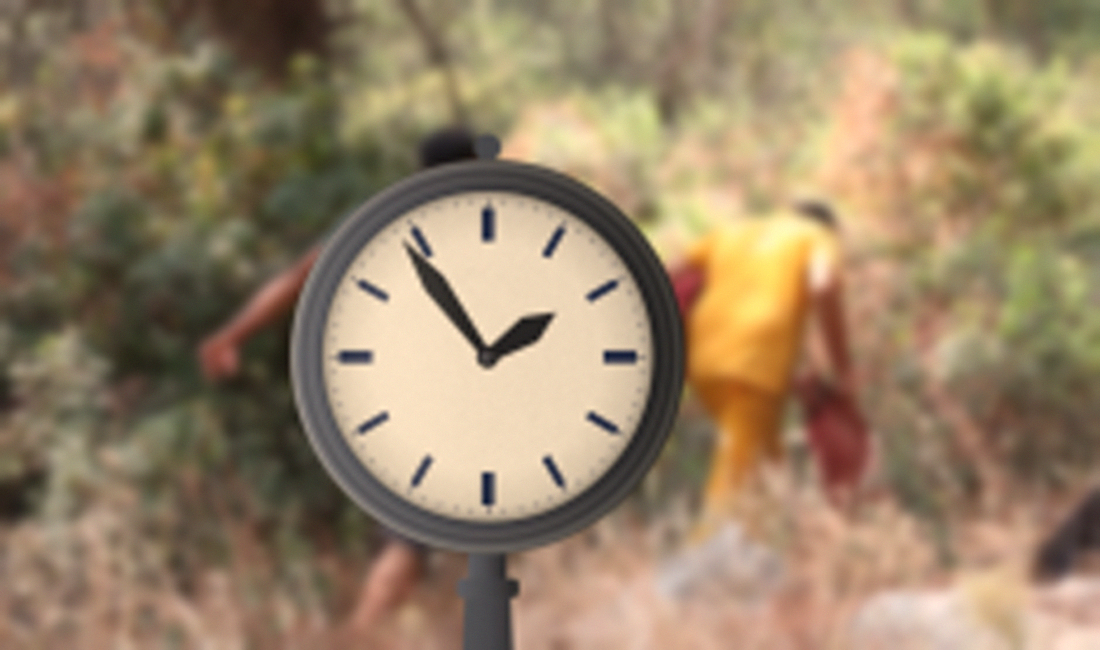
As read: 1:54
